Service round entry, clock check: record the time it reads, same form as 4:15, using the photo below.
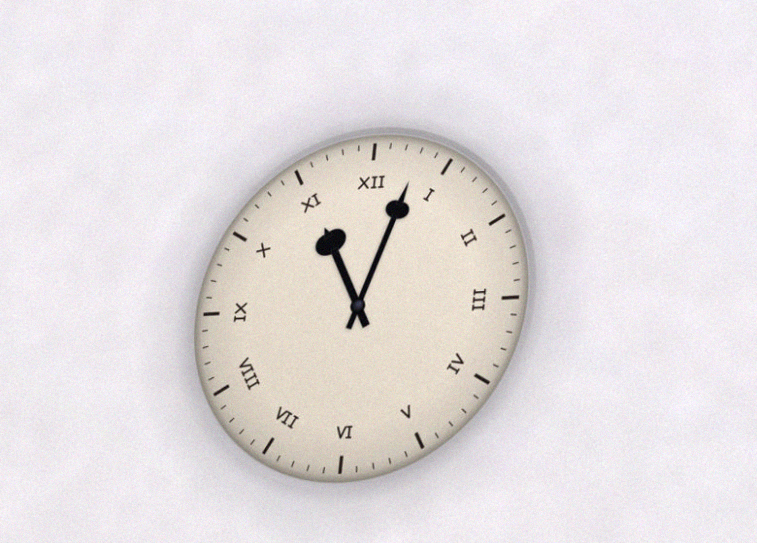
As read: 11:03
